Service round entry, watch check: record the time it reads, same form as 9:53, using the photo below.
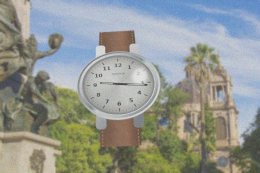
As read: 9:16
